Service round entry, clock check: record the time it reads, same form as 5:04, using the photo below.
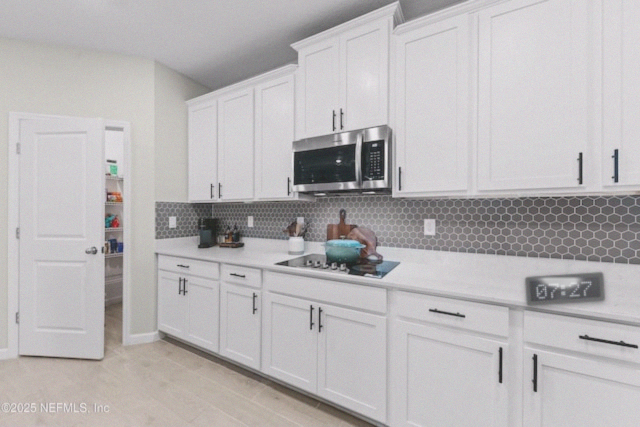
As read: 7:27
